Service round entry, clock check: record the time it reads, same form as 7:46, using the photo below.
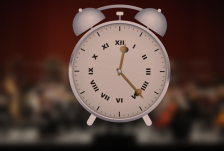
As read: 12:23
